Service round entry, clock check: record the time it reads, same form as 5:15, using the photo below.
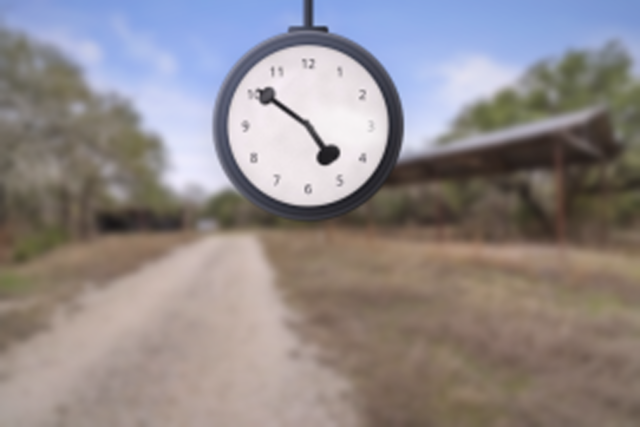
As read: 4:51
